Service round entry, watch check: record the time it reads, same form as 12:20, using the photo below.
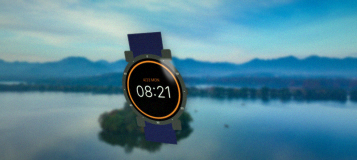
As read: 8:21
